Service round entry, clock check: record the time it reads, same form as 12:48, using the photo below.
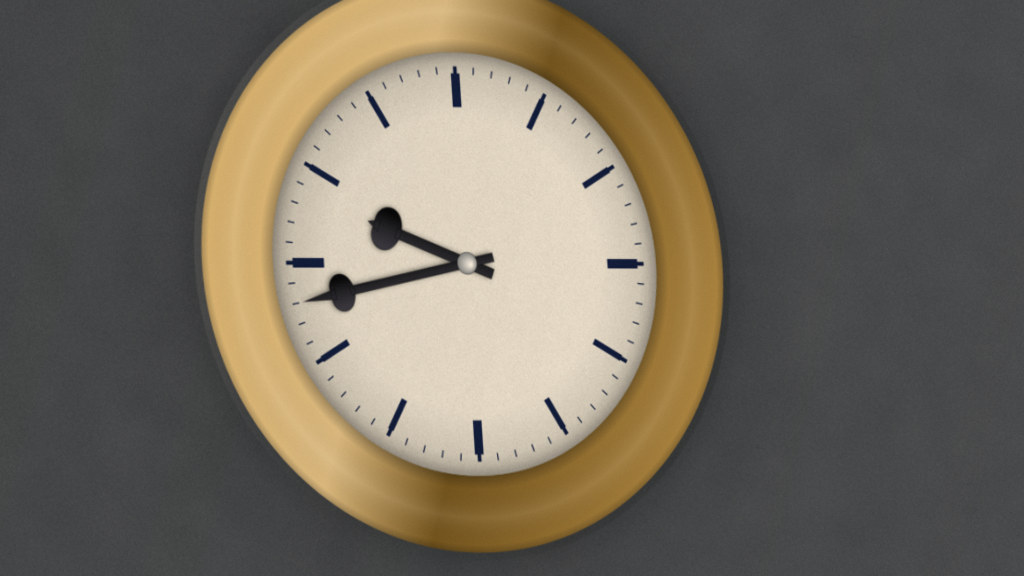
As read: 9:43
